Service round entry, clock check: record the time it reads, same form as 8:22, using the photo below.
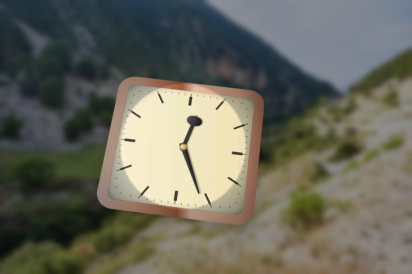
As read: 12:26
